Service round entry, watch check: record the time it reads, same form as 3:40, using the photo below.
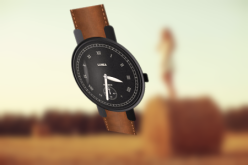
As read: 3:32
